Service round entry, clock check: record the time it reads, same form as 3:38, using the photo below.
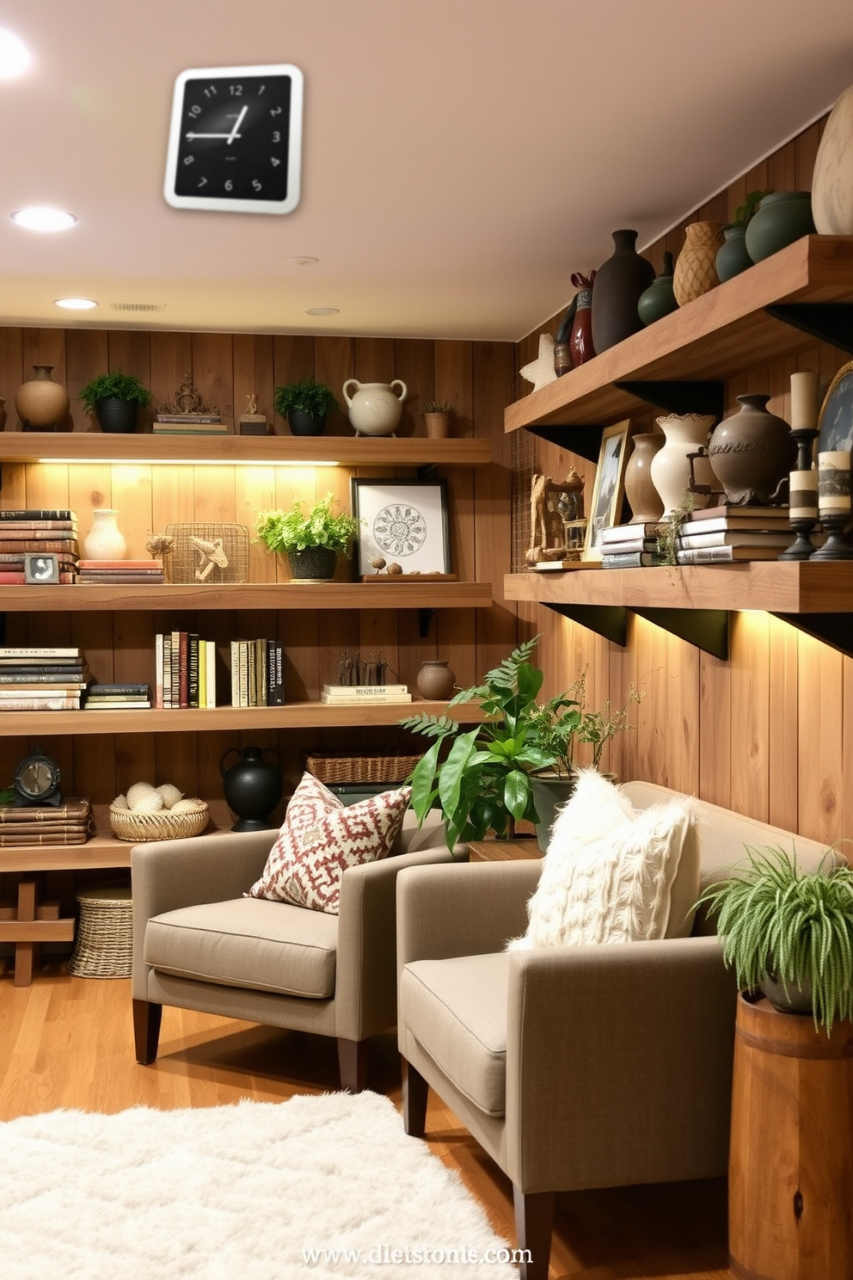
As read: 12:45
